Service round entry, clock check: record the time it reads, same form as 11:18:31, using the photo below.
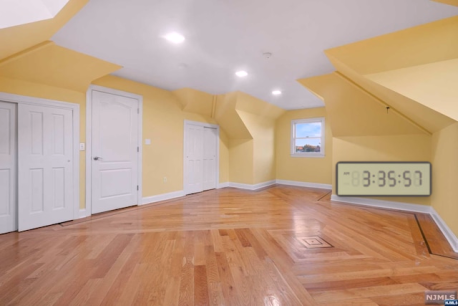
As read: 3:35:57
